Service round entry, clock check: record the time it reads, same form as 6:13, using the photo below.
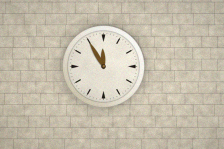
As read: 11:55
